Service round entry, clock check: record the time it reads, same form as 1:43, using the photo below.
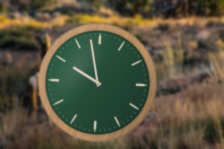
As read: 9:58
